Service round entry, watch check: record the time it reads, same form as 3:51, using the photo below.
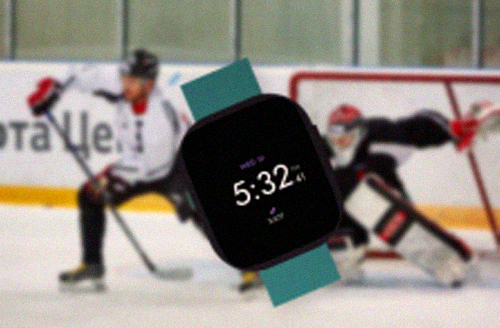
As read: 5:32
